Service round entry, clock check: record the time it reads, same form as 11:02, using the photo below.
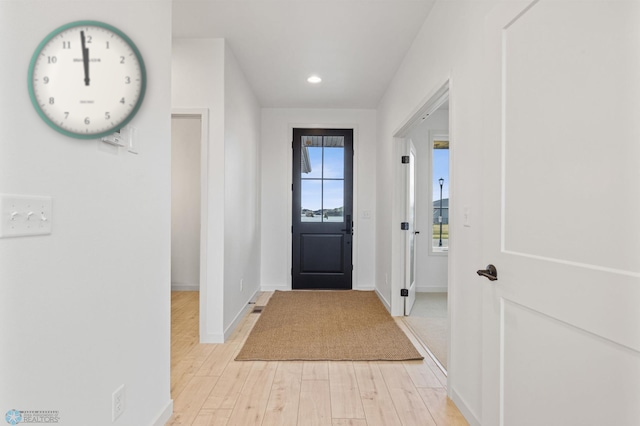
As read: 11:59
